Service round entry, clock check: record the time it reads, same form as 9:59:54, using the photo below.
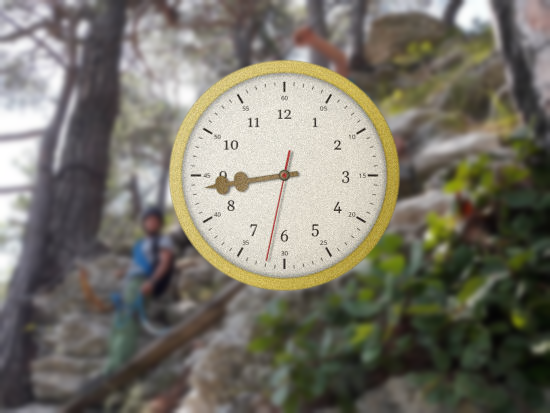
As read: 8:43:32
